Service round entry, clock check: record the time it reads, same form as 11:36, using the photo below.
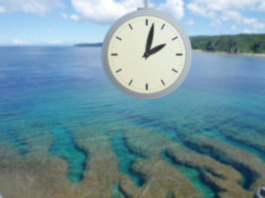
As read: 2:02
